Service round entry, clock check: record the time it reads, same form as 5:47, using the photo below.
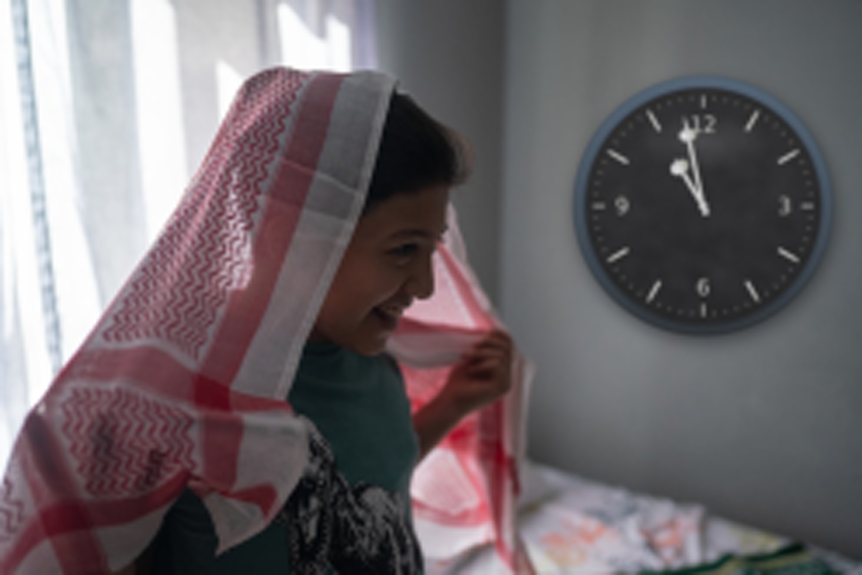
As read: 10:58
